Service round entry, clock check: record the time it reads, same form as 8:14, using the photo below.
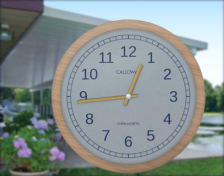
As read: 12:44
